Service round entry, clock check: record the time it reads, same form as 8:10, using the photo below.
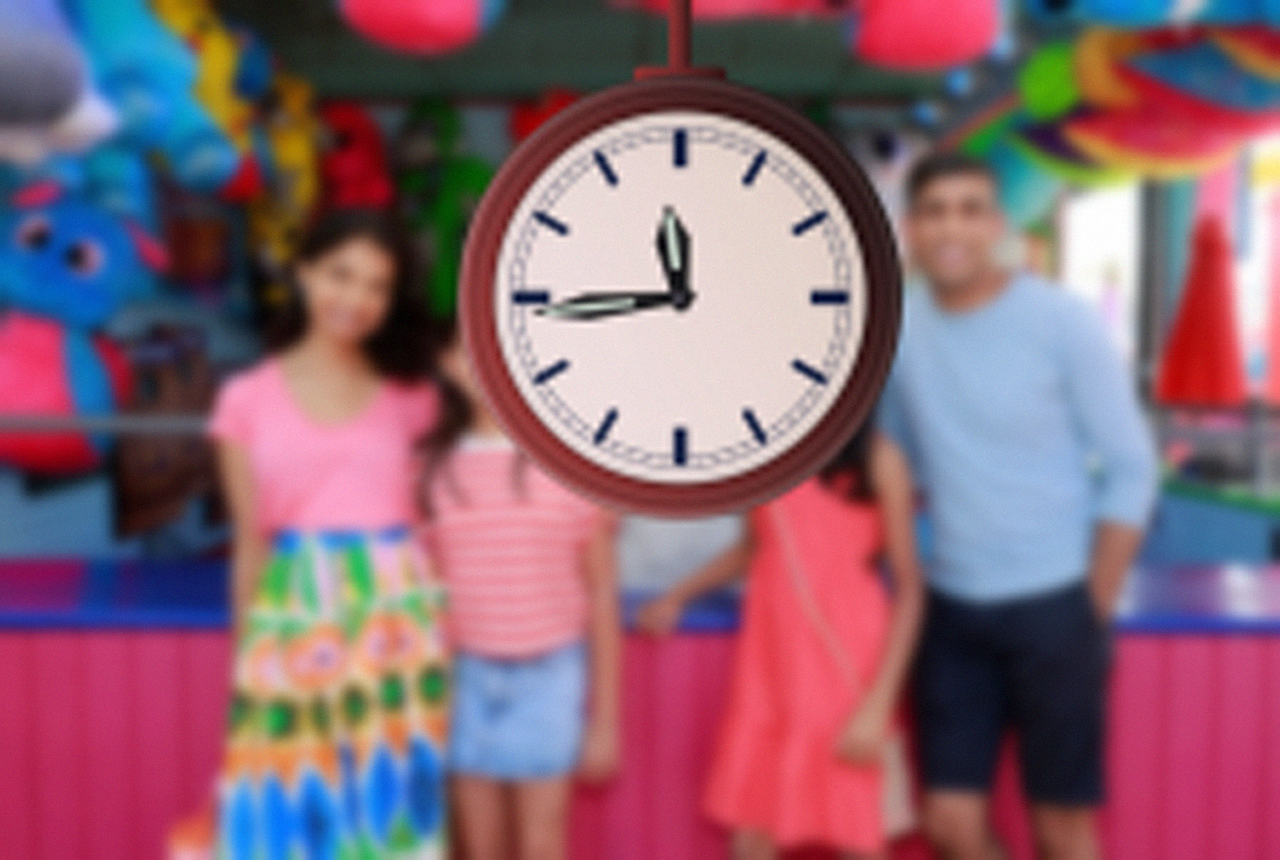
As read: 11:44
